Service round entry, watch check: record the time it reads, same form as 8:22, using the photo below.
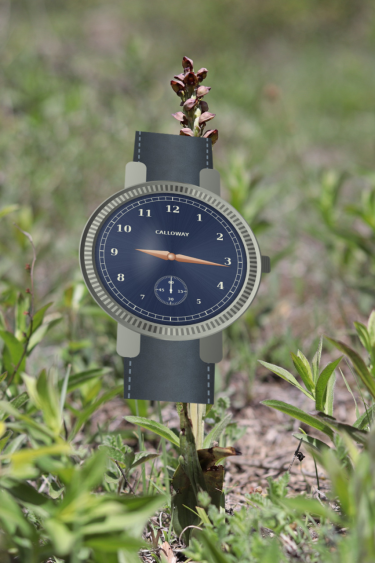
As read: 9:16
